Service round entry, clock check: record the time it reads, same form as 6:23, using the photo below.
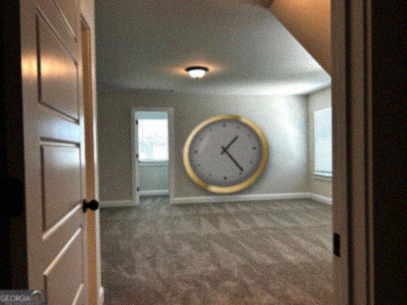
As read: 1:24
